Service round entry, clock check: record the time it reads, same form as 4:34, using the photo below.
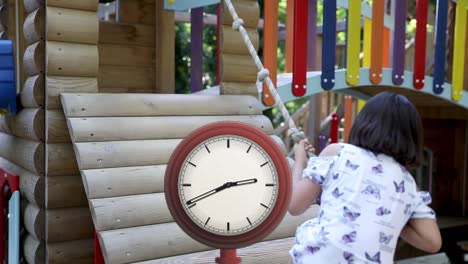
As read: 2:41
